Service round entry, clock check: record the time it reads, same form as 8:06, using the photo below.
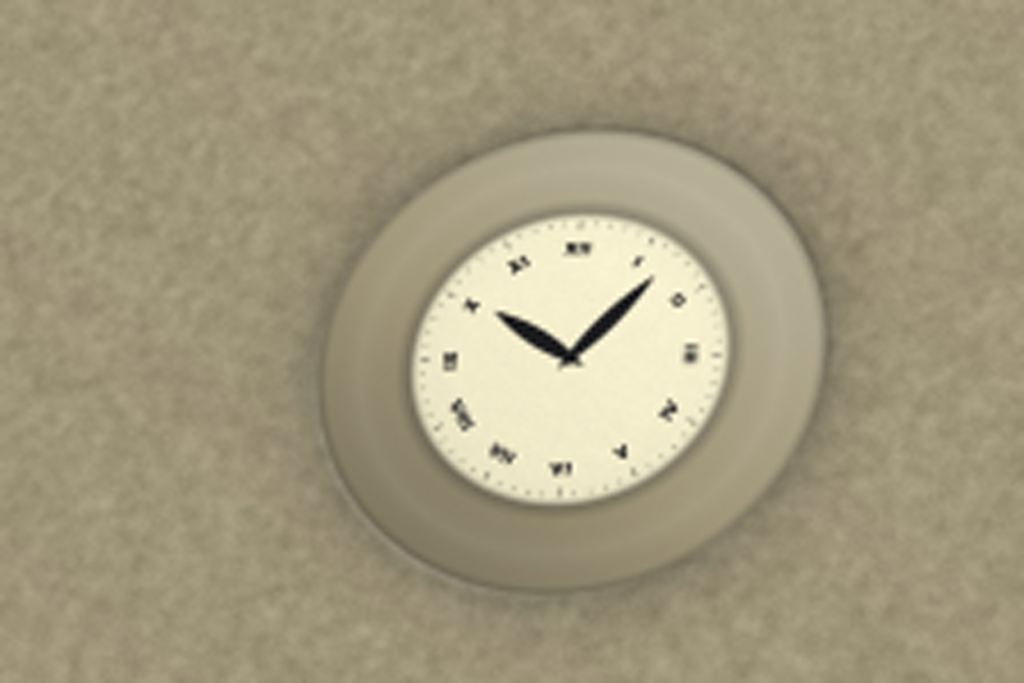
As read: 10:07
